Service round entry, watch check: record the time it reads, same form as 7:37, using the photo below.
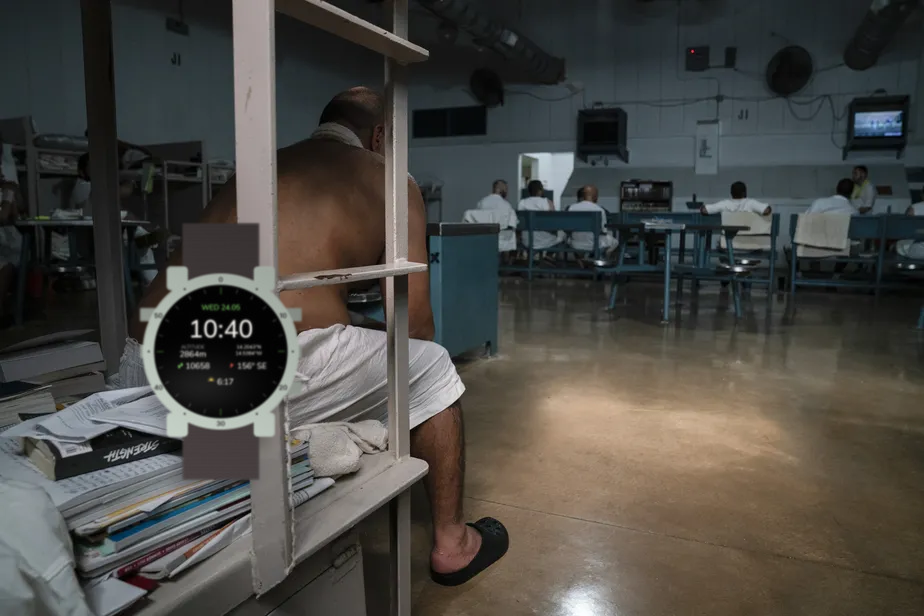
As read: 10:40
